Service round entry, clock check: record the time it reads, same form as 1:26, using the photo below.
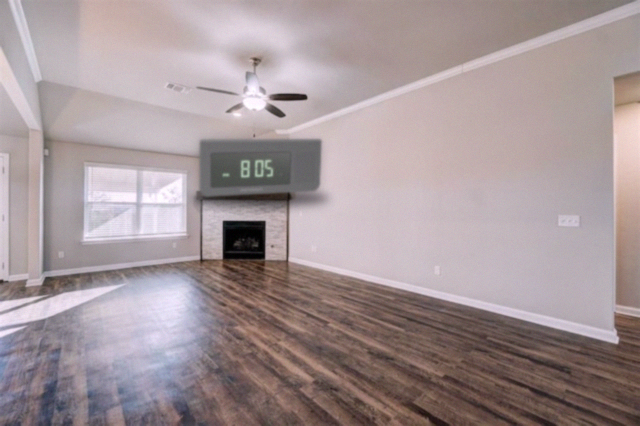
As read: 8:05
